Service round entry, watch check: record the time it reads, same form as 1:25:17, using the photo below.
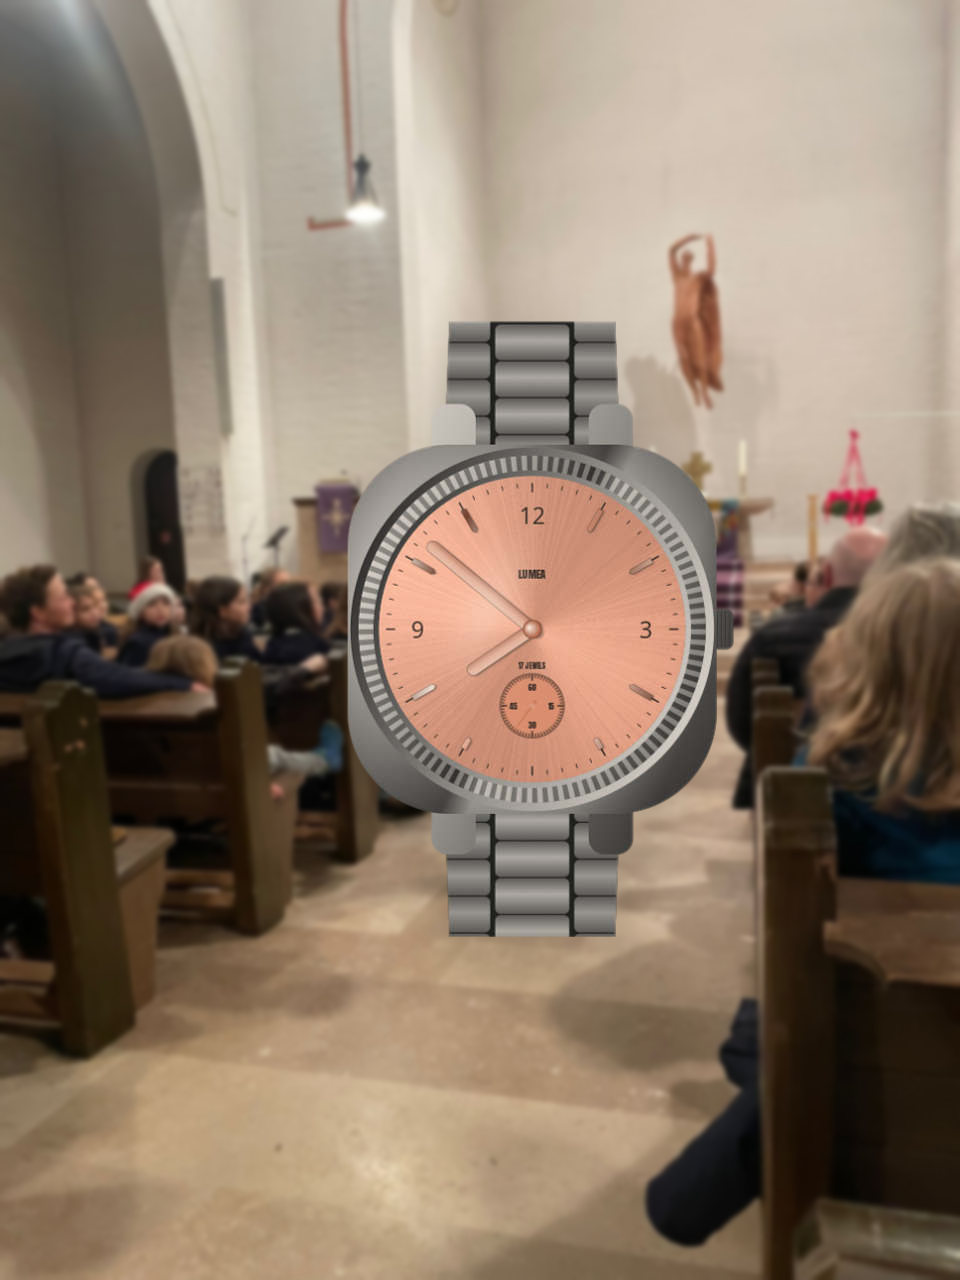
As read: 7:51:36
